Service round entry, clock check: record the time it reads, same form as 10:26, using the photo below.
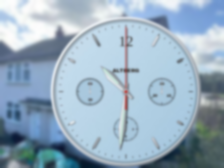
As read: 10:31
